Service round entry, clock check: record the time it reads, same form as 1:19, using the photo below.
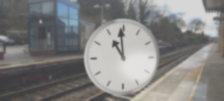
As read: 10:59
